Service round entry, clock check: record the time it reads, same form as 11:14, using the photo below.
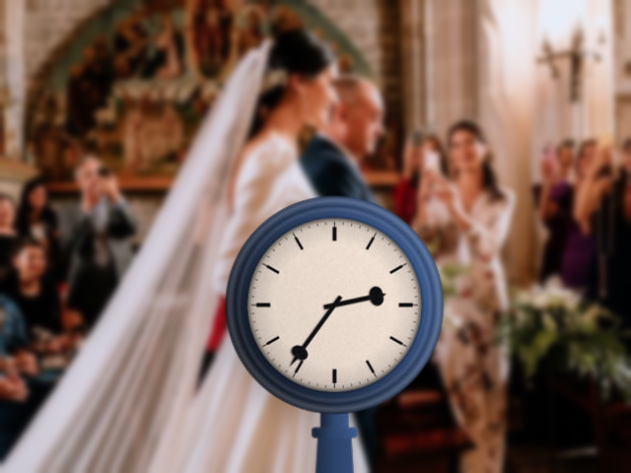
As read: 2:36
